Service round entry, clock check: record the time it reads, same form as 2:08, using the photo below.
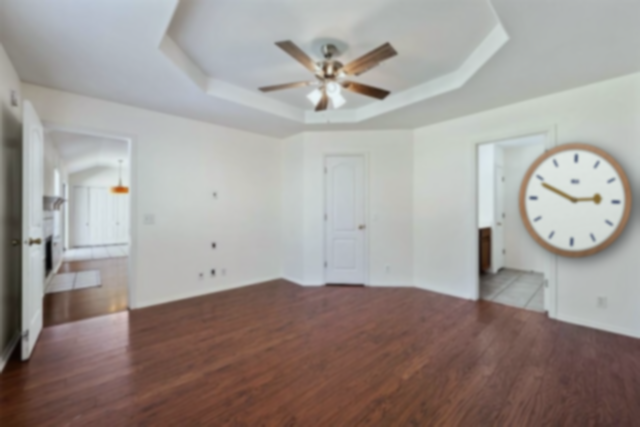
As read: 2:49
